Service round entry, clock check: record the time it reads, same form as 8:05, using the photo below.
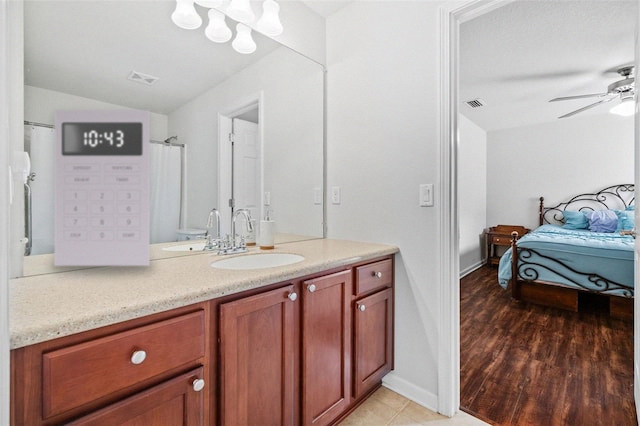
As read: 10:43
